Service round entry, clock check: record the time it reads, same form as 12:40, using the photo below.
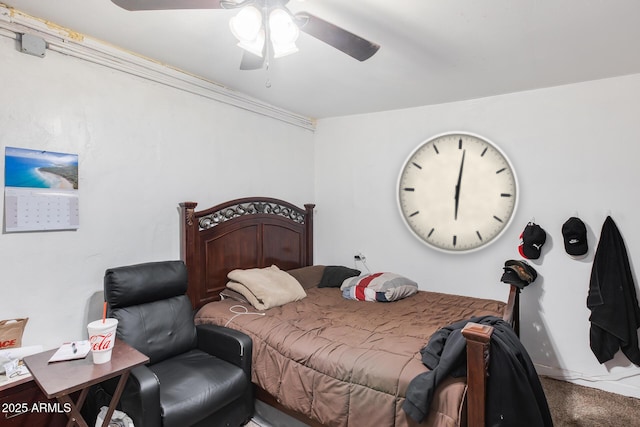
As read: 6:01
